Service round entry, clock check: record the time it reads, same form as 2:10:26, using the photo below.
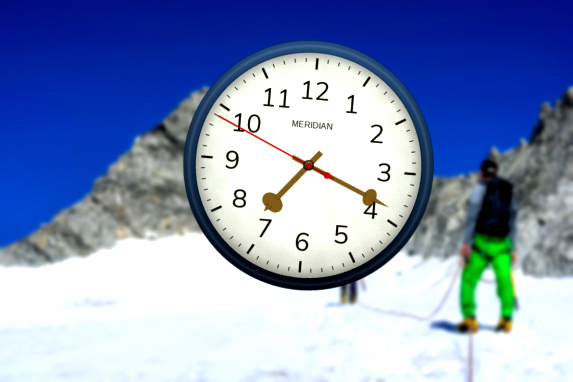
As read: 7:18:49
